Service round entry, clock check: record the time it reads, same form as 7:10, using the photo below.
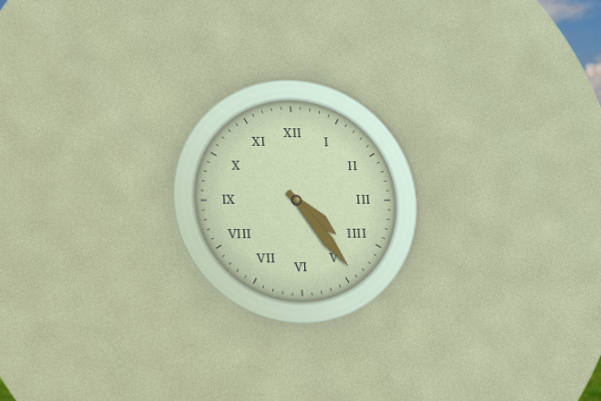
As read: 4:24
